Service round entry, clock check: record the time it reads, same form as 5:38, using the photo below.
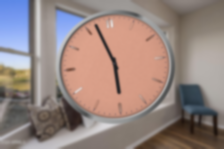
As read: 5:57
